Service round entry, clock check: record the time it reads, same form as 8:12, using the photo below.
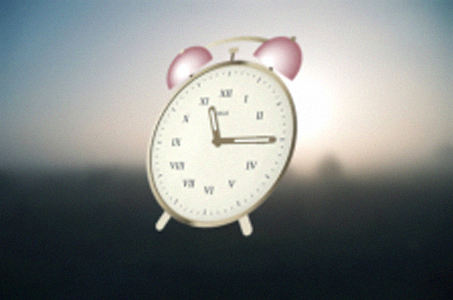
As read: 11:15
